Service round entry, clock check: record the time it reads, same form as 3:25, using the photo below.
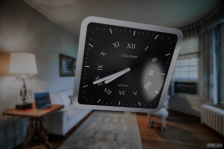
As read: 7:40
